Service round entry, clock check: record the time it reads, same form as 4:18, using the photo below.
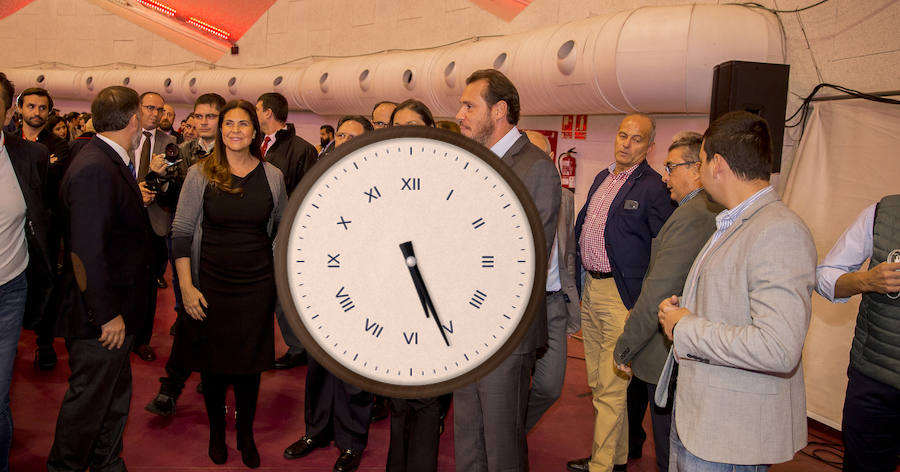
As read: 5:26
